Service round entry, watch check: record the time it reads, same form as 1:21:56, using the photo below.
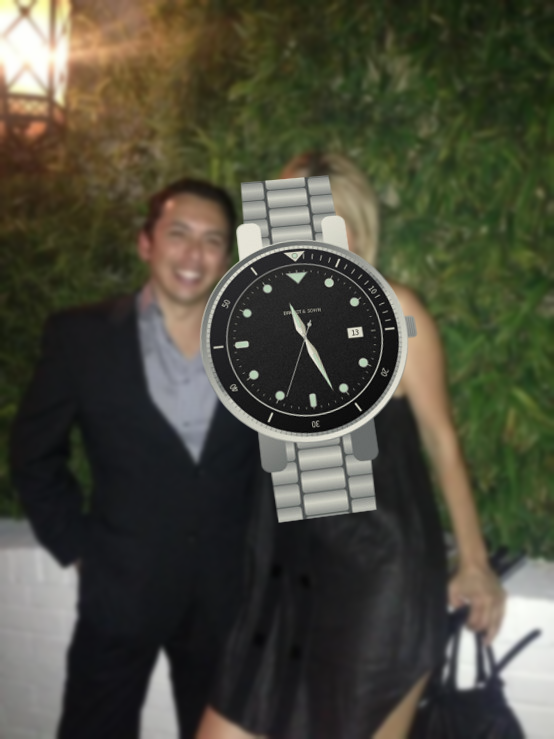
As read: 11:26:34
